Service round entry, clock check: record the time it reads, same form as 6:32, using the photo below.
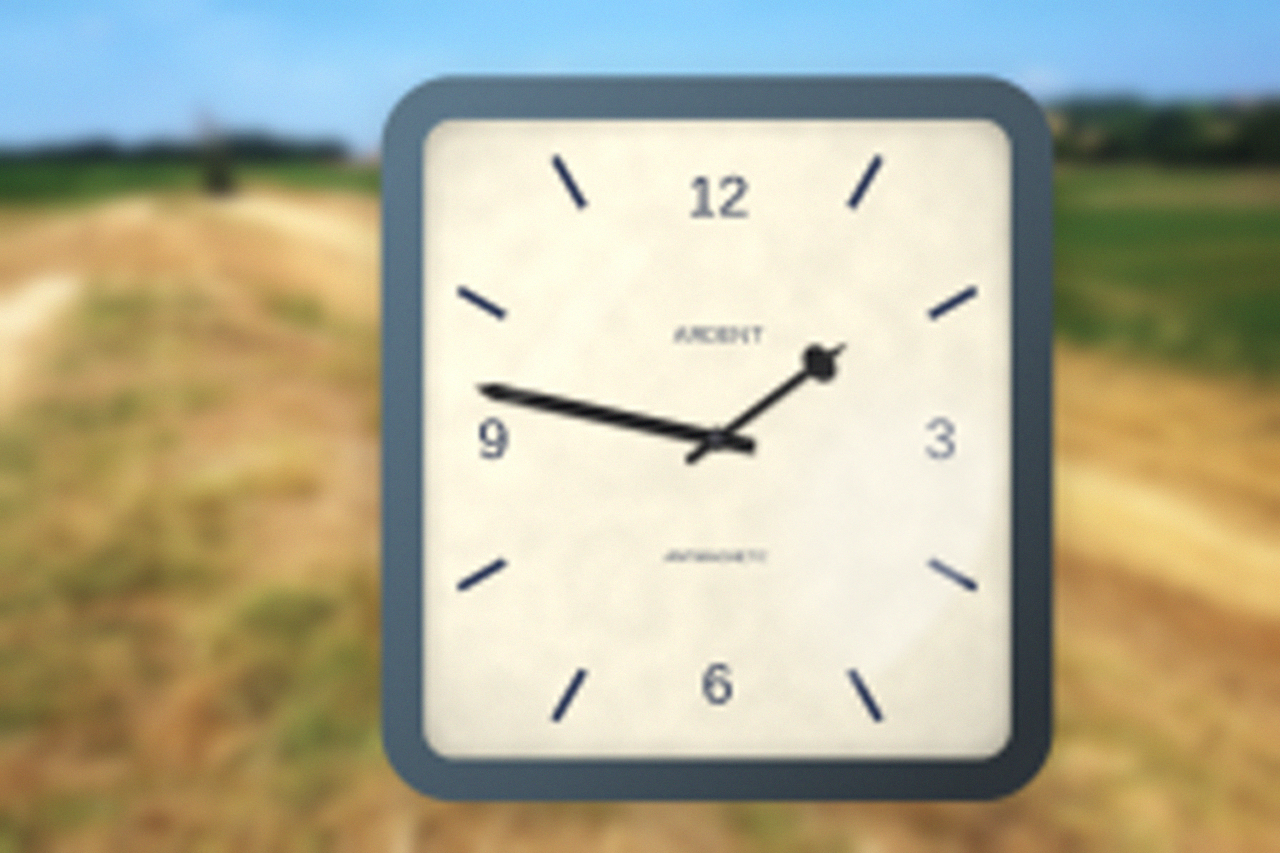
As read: 1:47
